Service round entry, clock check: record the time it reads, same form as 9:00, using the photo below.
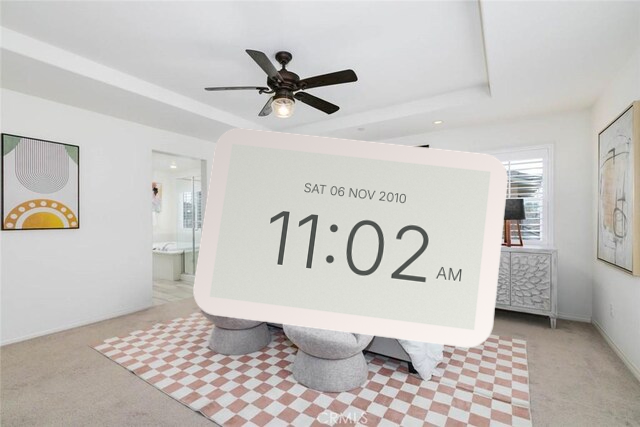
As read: 11:02
